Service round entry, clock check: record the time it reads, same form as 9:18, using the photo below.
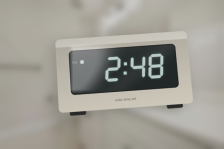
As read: 2:48
